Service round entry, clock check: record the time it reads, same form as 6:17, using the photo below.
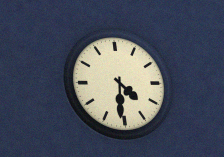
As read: 4:31
